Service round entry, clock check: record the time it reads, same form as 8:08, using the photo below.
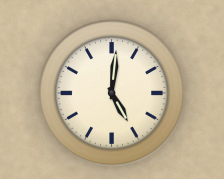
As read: 5:01
